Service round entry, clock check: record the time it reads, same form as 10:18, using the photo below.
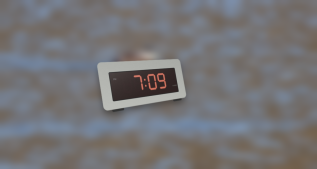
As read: 7:09
